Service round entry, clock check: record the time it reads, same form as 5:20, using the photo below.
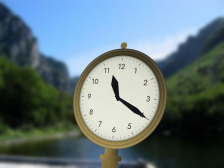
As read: 11:20
